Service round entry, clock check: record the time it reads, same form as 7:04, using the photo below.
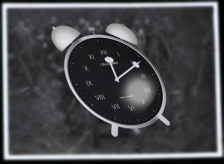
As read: 12:11
